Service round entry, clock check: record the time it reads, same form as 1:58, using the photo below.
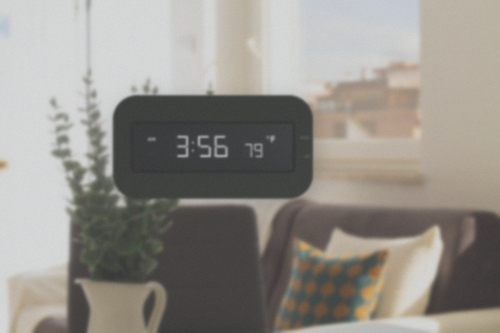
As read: 3:56
